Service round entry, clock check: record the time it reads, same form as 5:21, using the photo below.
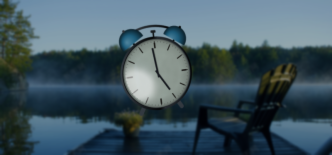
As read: 4:59
